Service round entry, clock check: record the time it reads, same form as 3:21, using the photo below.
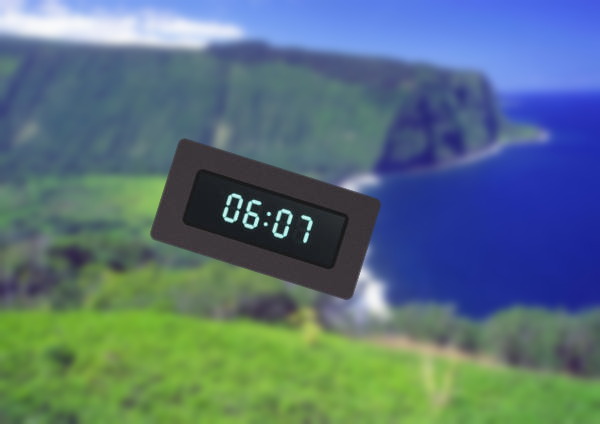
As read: 6:07
